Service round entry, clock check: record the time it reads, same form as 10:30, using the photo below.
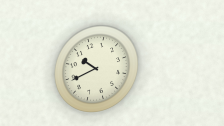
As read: 10:44
